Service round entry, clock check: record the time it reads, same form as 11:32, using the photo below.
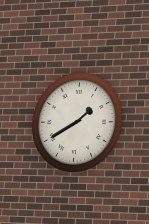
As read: 1:40
